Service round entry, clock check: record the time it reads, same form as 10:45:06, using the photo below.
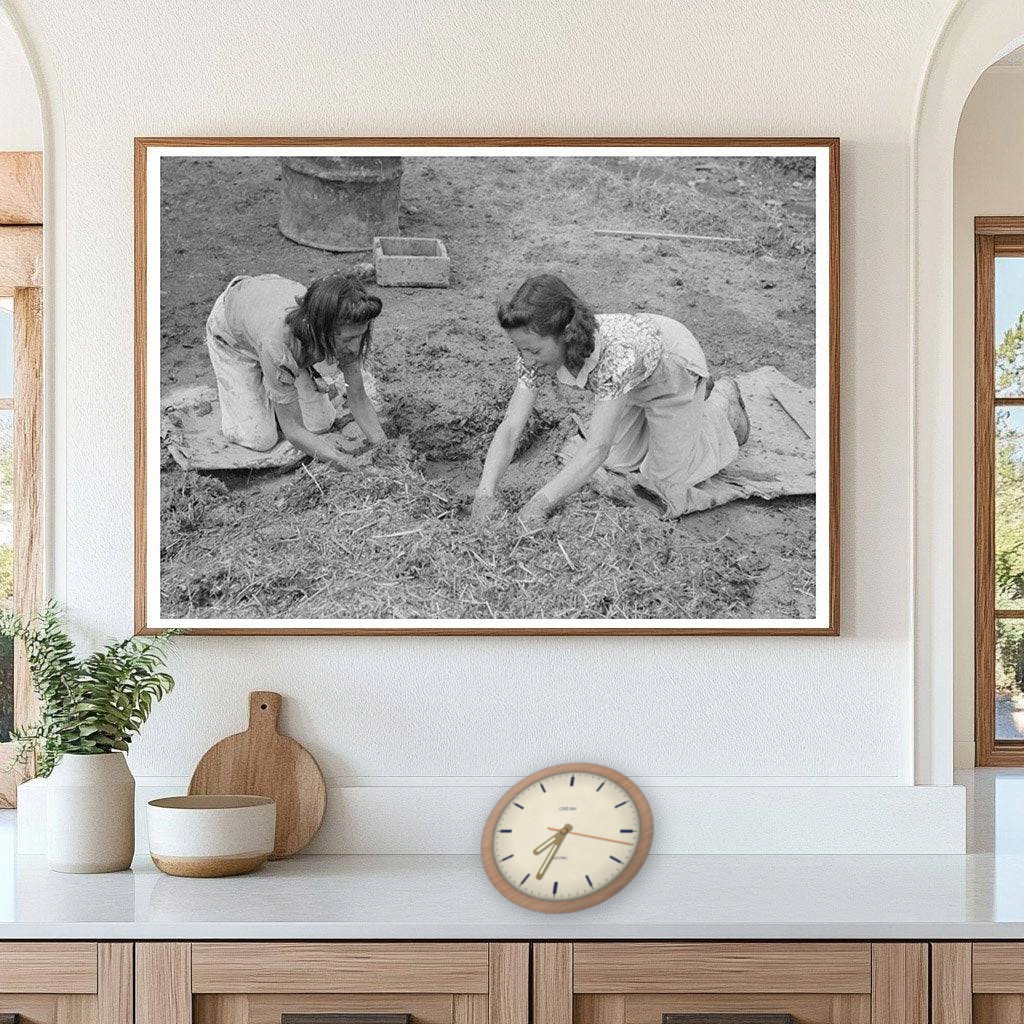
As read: 7:33:17
